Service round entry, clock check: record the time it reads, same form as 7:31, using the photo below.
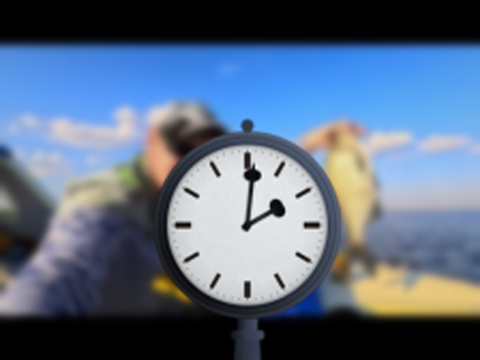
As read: 2:01
